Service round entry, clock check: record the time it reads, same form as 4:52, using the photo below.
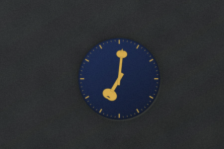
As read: 7:01
